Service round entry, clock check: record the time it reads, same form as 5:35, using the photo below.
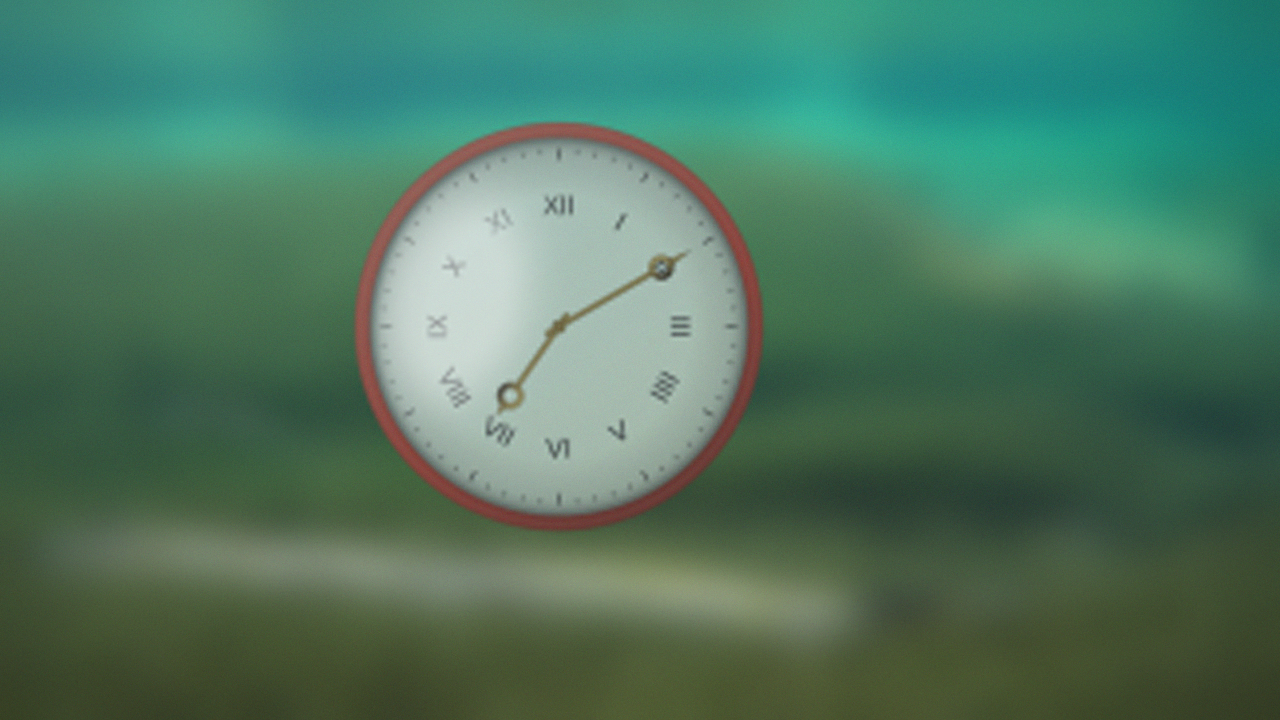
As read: 7:10
